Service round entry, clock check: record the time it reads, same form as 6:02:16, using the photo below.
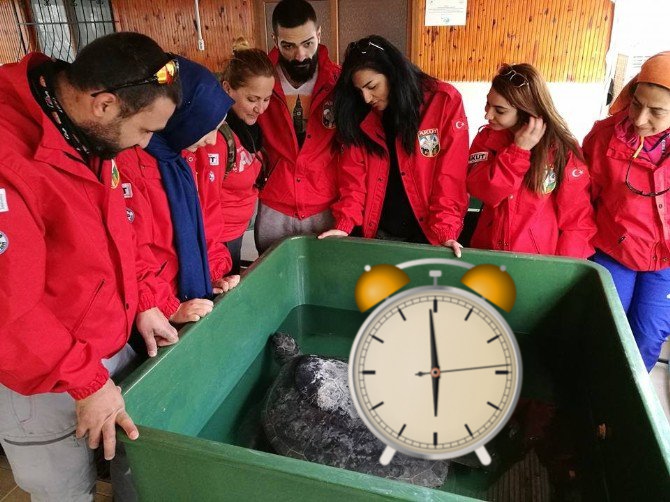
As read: 5:59:14
